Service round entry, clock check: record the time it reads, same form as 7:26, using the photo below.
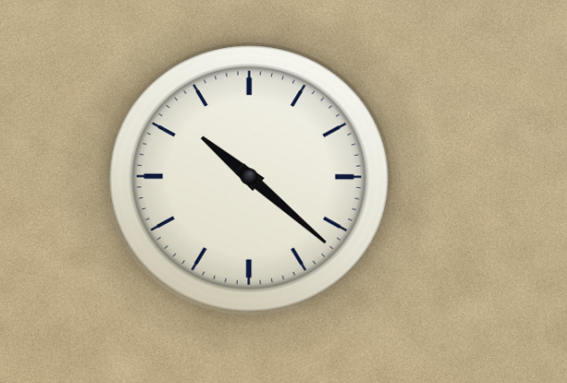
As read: 10:22
